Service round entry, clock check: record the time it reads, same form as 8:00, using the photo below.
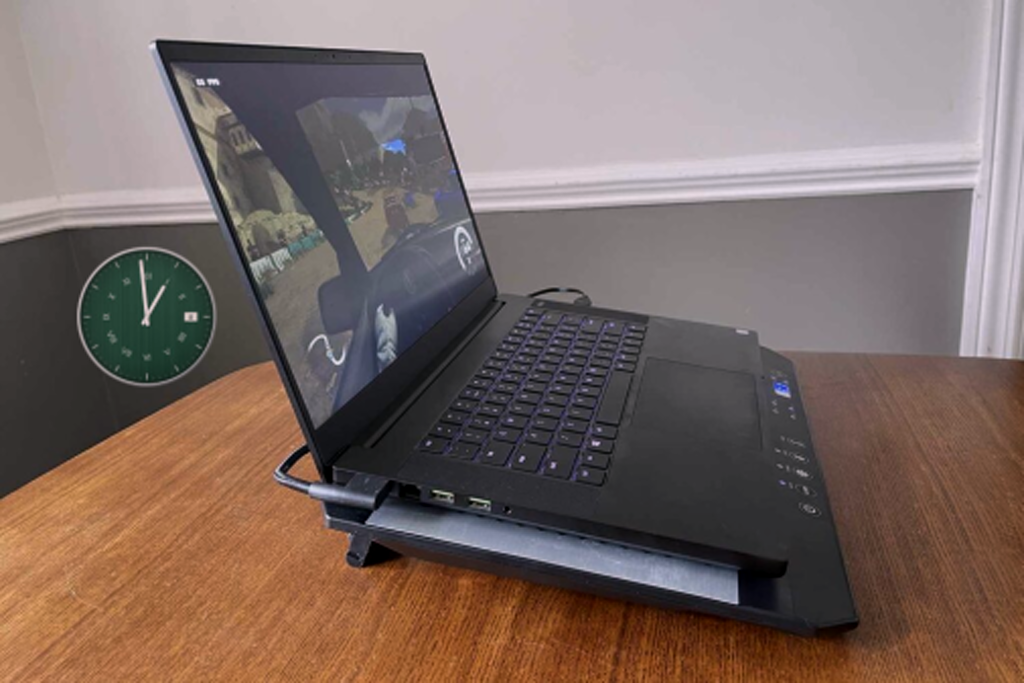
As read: 12:59
